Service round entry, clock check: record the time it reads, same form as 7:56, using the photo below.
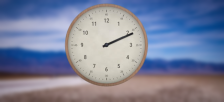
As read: 2:11
